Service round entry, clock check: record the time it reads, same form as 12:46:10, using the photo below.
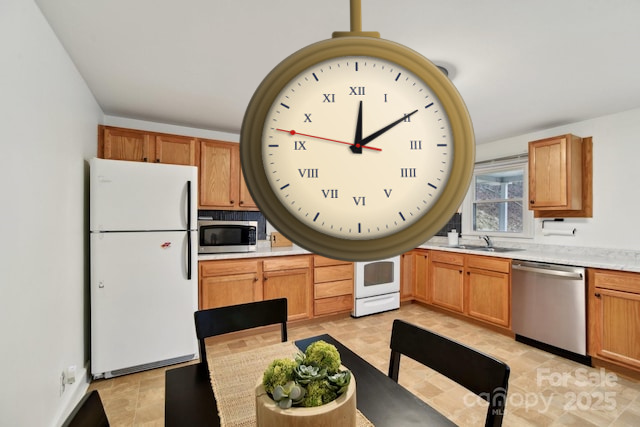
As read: 12:09:47
